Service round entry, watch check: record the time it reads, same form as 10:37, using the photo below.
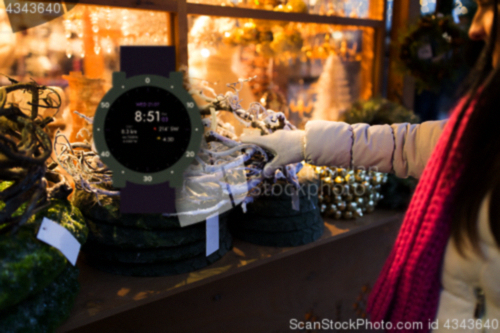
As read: 8:51
